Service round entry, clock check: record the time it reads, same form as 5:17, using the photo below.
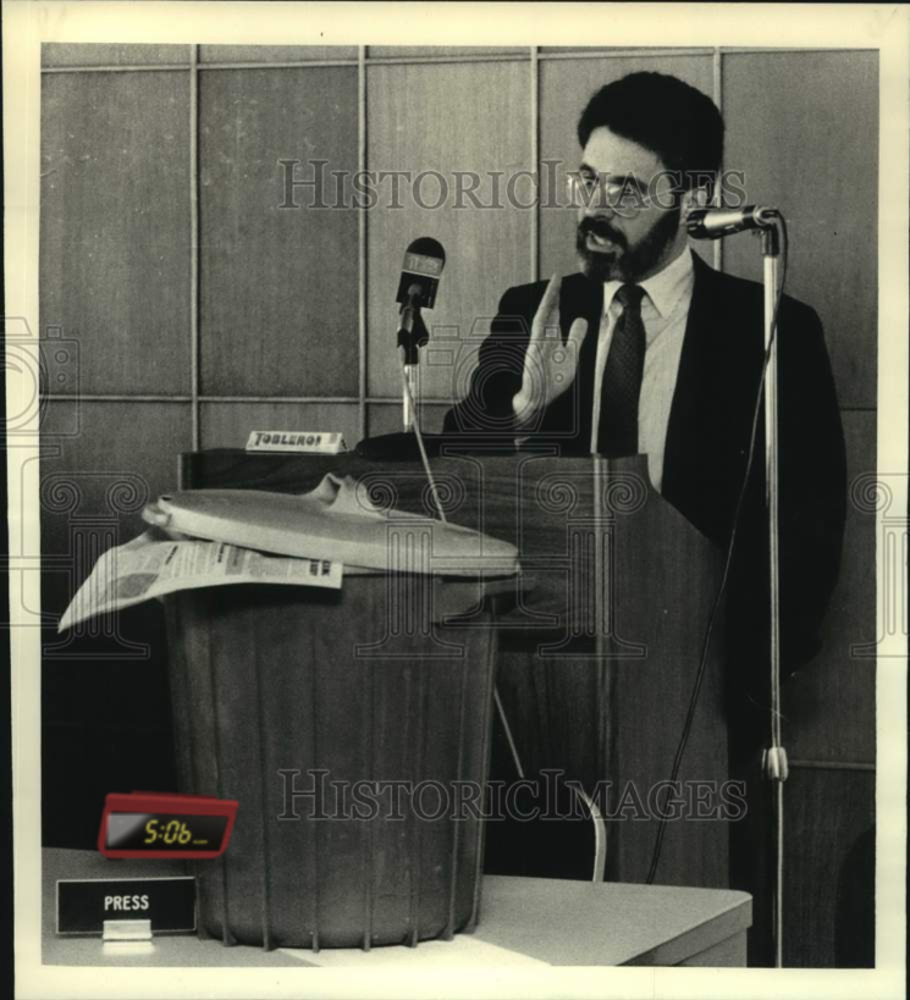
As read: 5:06
